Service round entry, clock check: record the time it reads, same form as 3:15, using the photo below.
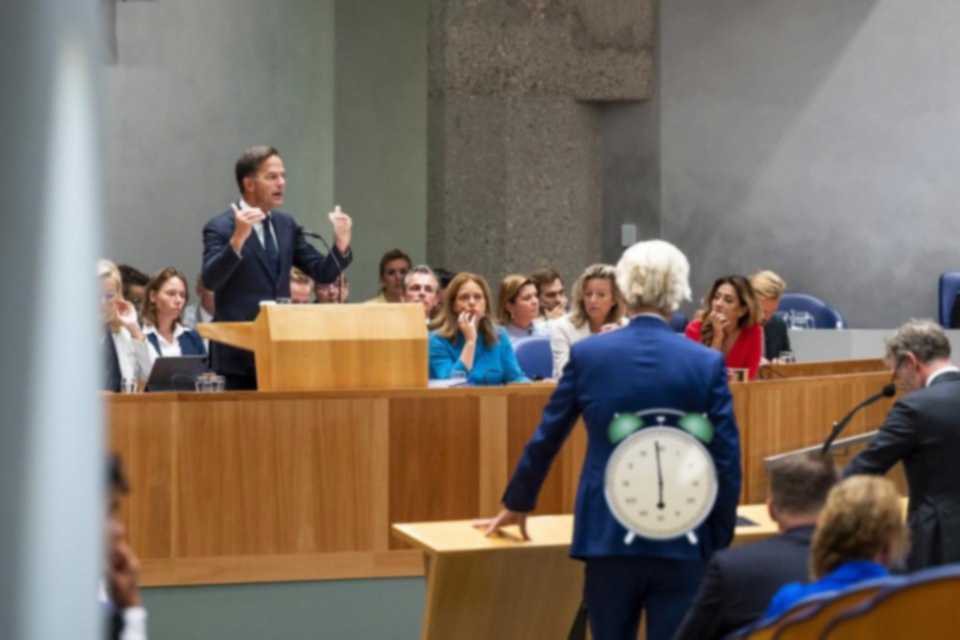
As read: 5:59
